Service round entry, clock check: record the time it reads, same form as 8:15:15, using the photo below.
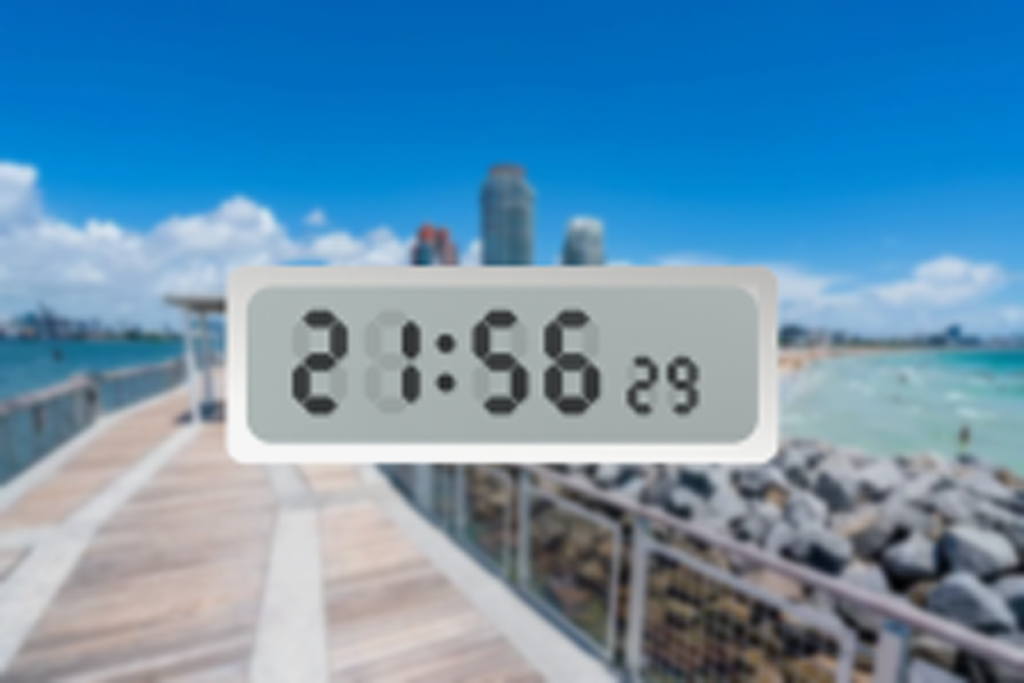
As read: 21:56:29
